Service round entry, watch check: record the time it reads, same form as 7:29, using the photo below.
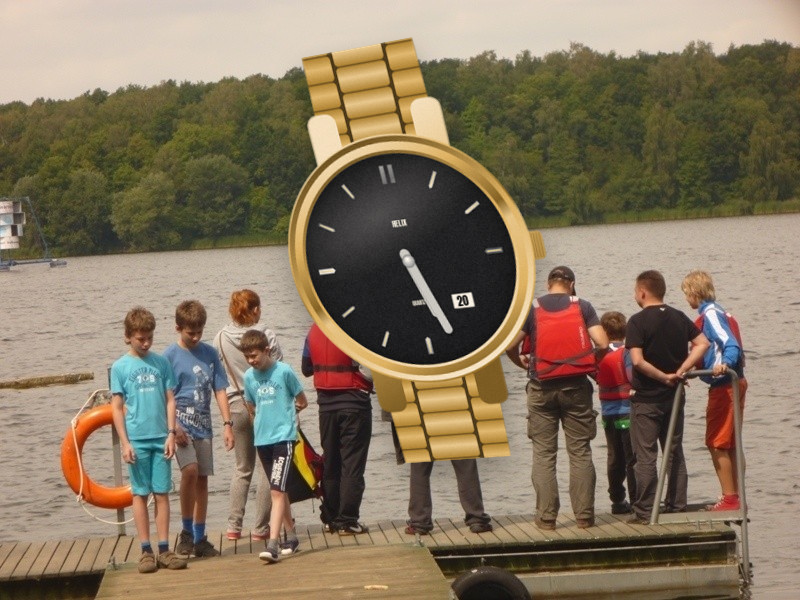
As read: 5:27
